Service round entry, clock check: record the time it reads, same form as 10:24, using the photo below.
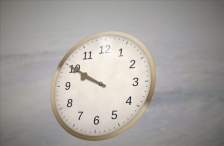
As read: 9:50
